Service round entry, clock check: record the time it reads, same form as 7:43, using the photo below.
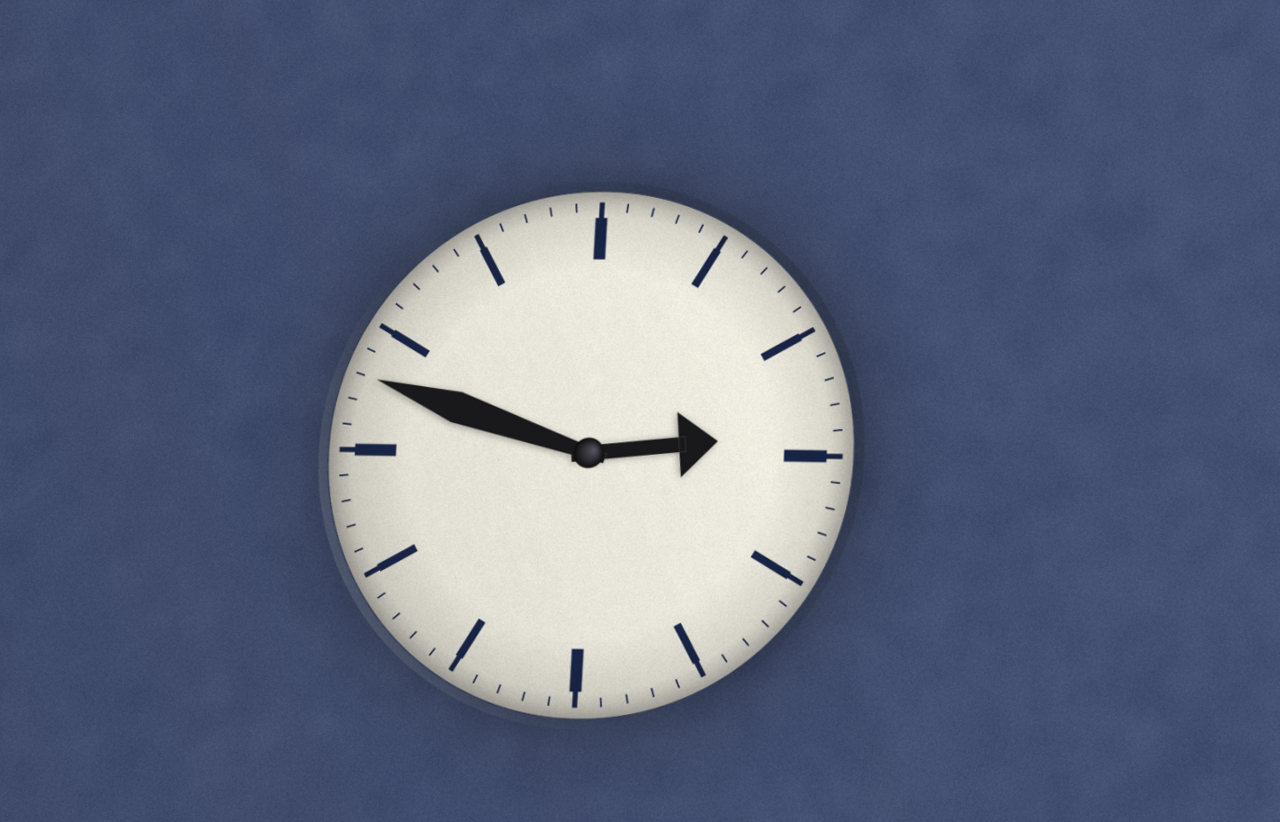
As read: 2:48
